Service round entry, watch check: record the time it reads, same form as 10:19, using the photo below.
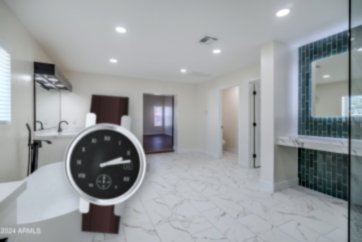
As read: 2:13
